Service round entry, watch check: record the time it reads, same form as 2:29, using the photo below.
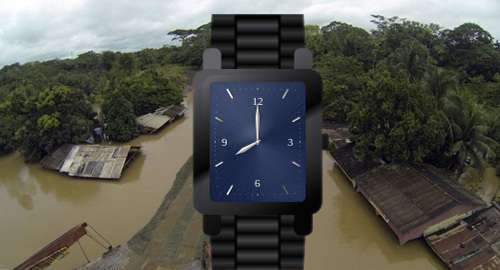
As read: 8:00
